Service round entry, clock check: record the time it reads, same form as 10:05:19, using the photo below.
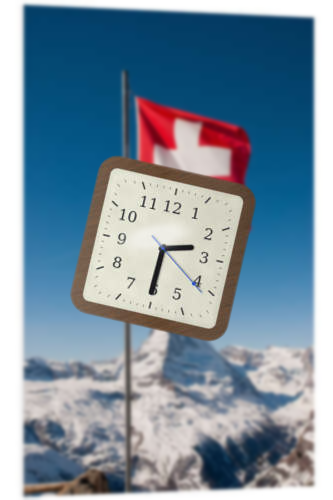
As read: 2:30:21
